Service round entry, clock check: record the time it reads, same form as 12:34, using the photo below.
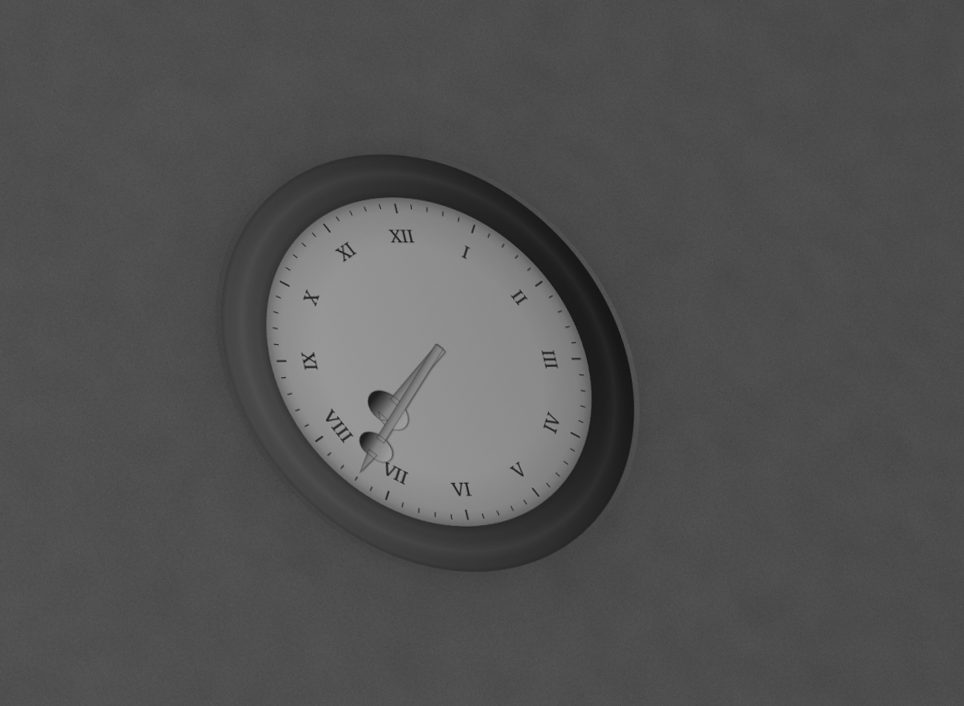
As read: 7:37
